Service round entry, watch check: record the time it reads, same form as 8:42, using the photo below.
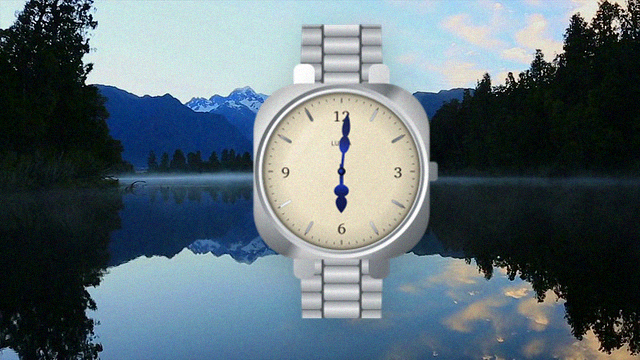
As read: 6:01
